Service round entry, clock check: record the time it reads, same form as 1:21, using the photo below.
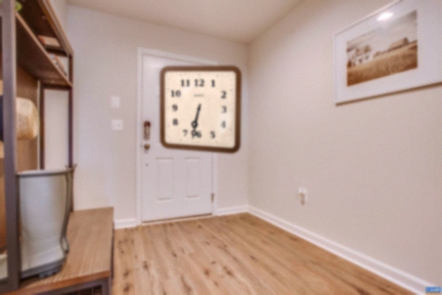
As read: 6:32
